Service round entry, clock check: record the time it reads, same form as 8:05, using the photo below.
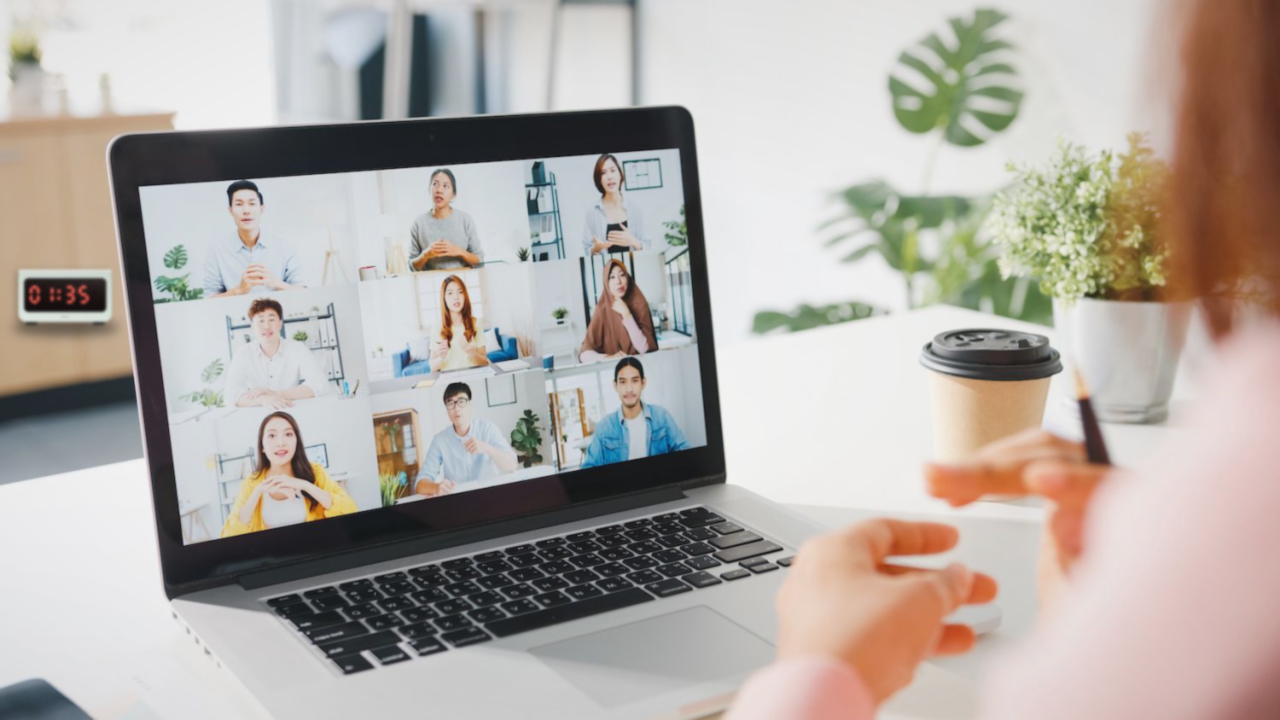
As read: 1:35
